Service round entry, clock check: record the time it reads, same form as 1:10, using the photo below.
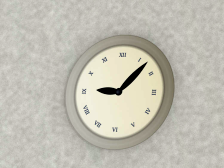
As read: 9:07
